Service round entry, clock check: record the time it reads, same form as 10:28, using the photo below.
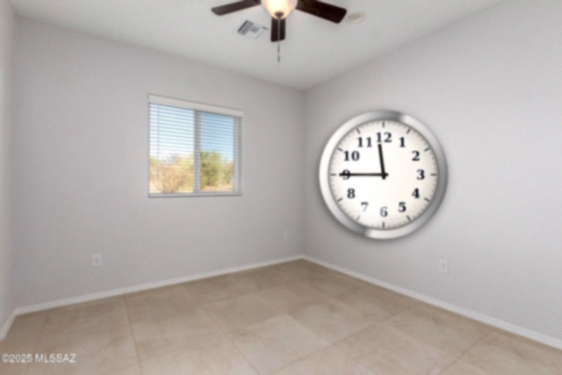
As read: 11:45
